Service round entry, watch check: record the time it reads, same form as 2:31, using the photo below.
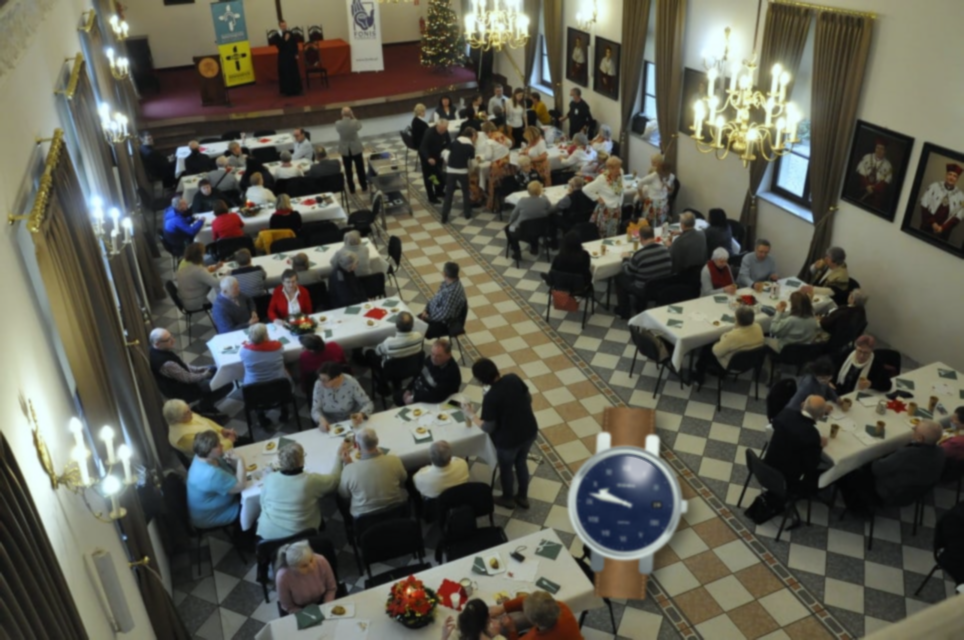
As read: 9:47
